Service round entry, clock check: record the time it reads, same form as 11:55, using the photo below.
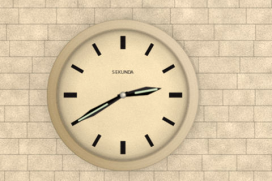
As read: 2:40
